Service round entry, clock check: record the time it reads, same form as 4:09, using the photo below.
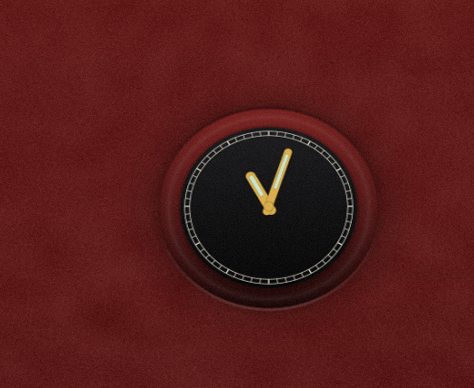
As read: 11:03
